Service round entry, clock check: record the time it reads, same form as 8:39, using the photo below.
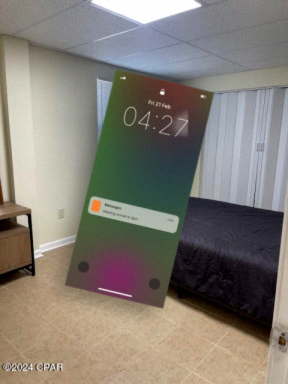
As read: 4:27
